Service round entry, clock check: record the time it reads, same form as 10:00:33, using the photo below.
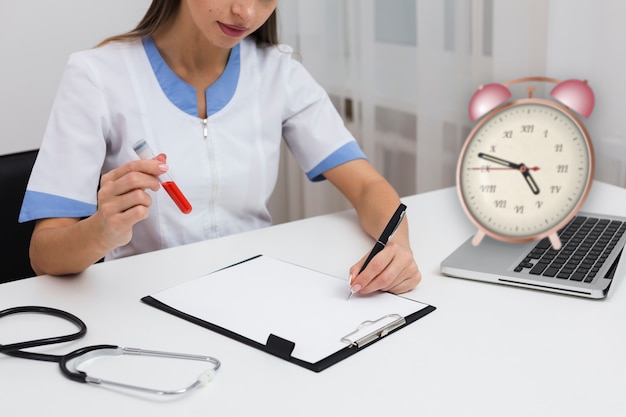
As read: 4:47:45
